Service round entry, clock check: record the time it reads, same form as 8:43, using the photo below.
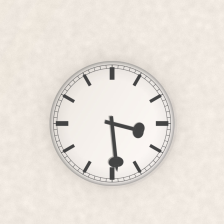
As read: 3:29
